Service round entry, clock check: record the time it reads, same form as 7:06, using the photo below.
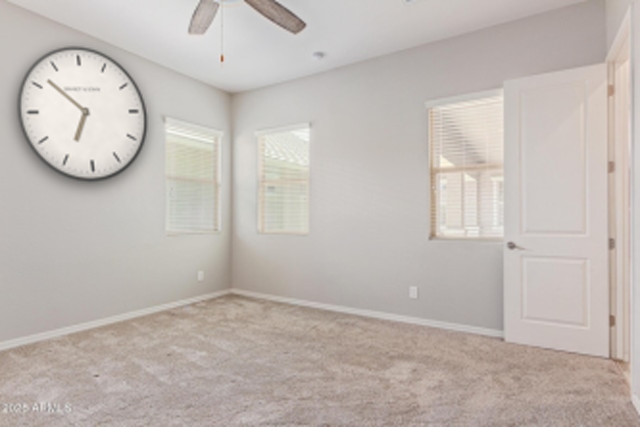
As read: 6:52
